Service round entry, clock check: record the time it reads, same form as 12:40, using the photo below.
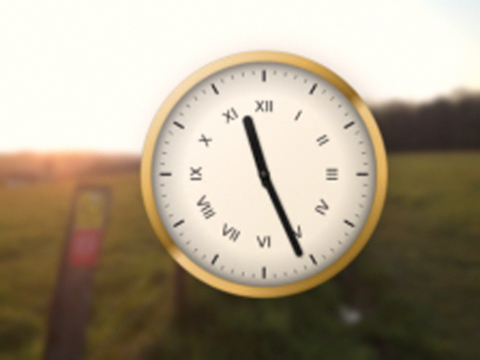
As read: 11:26
